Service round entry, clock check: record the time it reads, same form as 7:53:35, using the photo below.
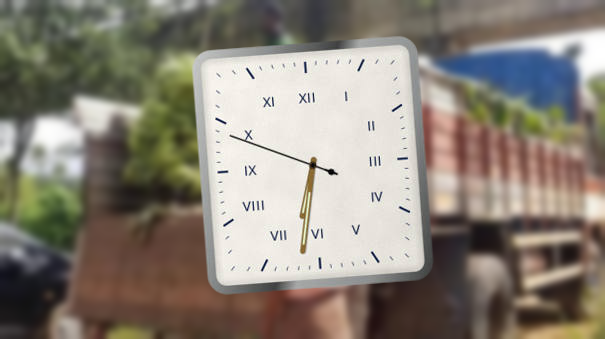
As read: 6:31:49
